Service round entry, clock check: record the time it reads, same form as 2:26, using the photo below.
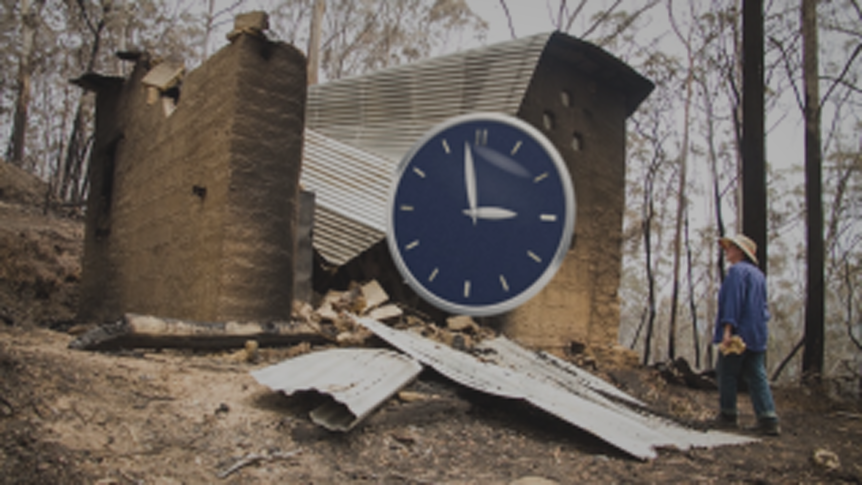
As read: 2:58
